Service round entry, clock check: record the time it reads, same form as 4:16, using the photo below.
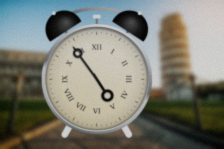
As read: 4:54
